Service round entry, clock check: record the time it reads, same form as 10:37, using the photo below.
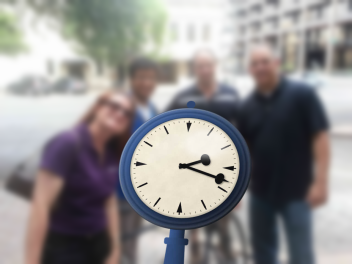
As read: 2:18
